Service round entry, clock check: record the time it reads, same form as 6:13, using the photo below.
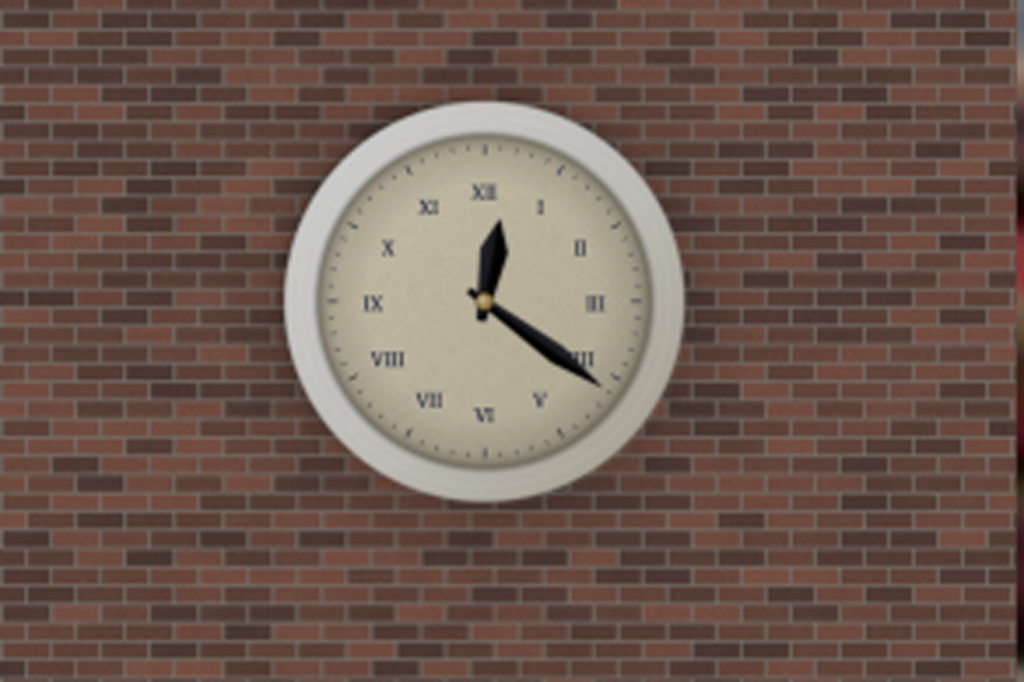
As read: 12:21
